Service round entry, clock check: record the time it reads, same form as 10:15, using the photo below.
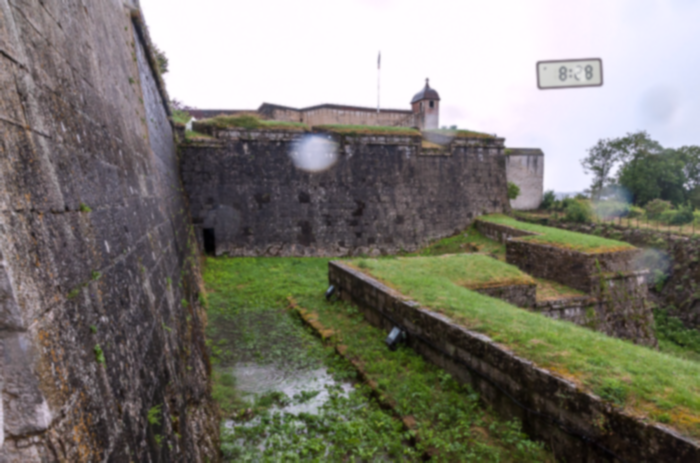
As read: 8:28
